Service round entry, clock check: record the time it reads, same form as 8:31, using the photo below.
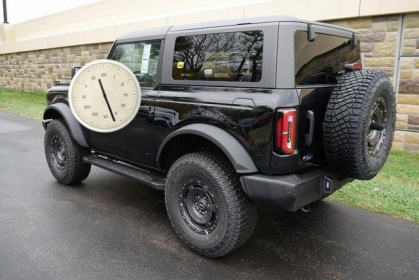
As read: 11:27
